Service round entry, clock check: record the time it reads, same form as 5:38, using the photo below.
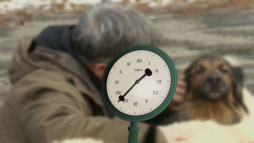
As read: 1:37
